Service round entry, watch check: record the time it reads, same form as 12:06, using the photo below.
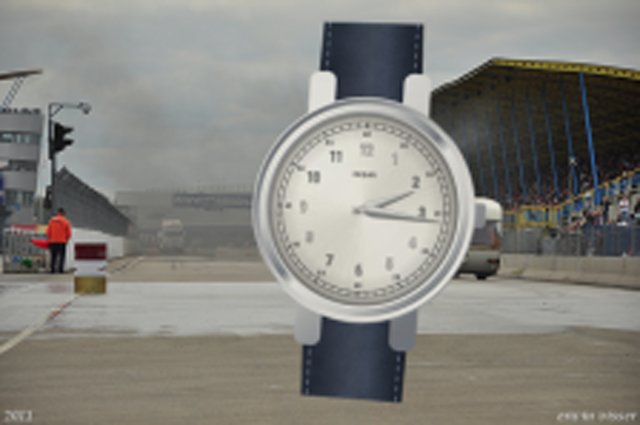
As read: 2:16
